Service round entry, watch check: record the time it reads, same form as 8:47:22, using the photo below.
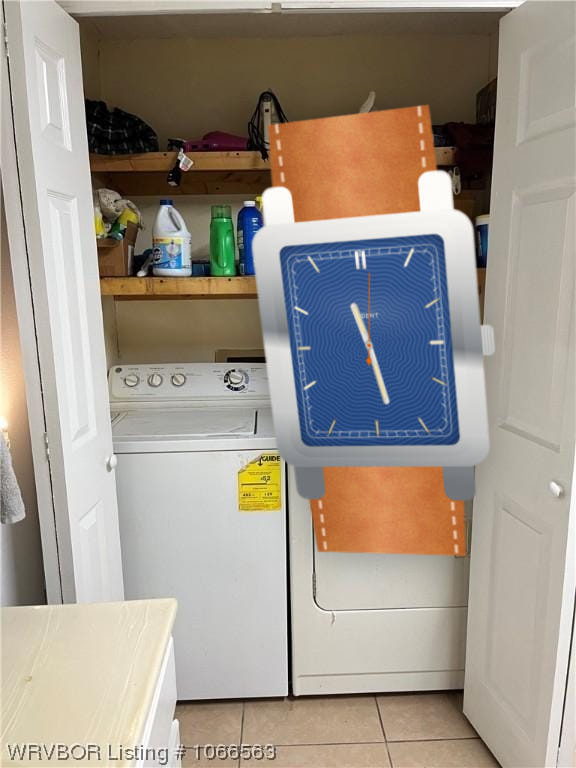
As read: 11:28:01
